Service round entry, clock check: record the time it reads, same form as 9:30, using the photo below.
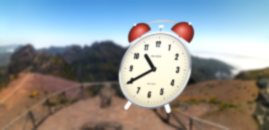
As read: 10:40
